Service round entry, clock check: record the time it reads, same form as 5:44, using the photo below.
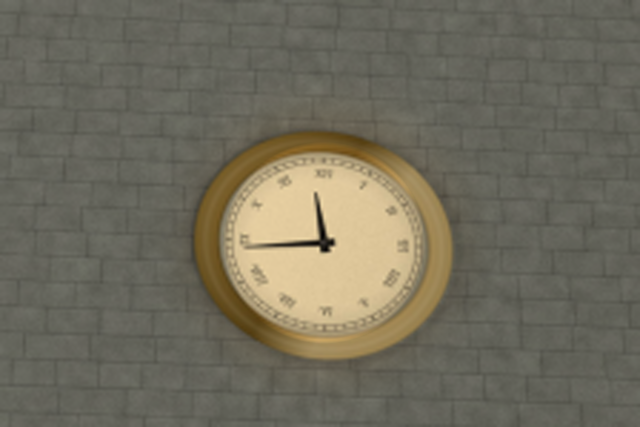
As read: 11:44
